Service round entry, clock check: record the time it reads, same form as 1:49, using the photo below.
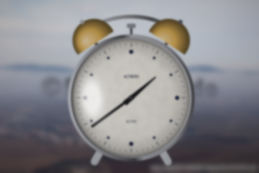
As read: 1:39
